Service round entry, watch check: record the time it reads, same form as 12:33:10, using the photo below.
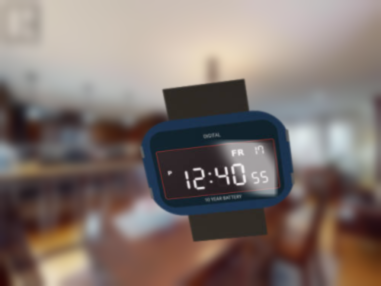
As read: 12:40:55
